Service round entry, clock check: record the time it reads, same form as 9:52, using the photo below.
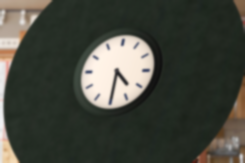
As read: 4:30
